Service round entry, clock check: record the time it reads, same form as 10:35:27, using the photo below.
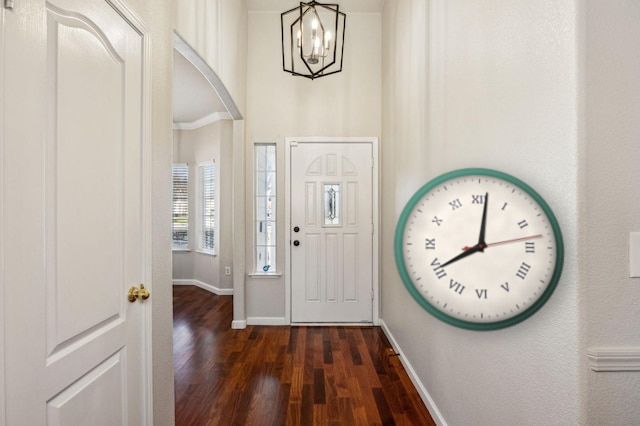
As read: 8:01:13
